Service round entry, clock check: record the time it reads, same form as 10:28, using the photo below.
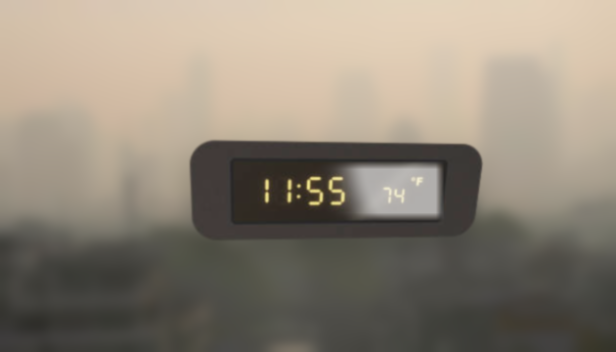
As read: 11:55
